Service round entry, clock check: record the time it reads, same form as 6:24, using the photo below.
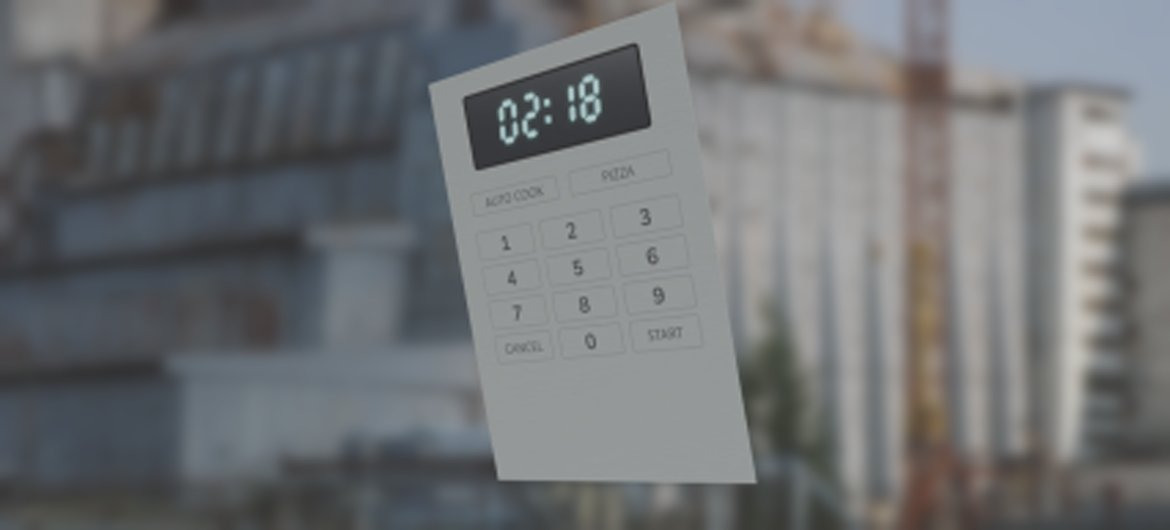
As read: 2:18
